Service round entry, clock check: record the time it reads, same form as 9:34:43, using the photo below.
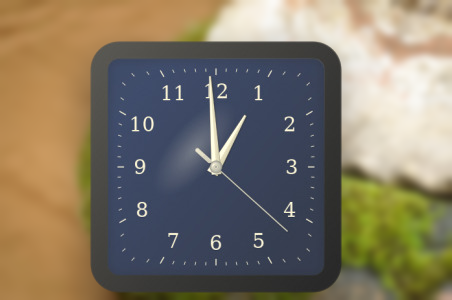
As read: 12:59:22
